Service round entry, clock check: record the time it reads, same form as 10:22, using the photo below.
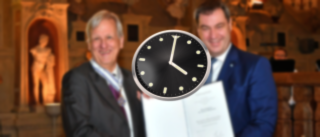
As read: 4:00
